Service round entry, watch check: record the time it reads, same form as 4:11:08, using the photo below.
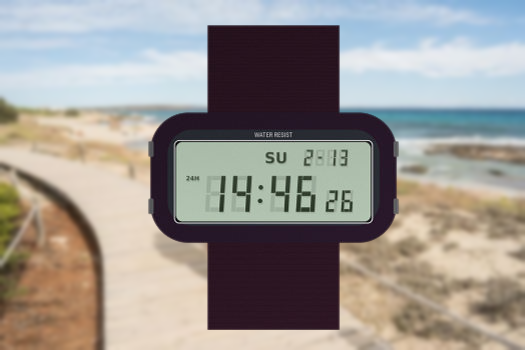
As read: 14:46:26
